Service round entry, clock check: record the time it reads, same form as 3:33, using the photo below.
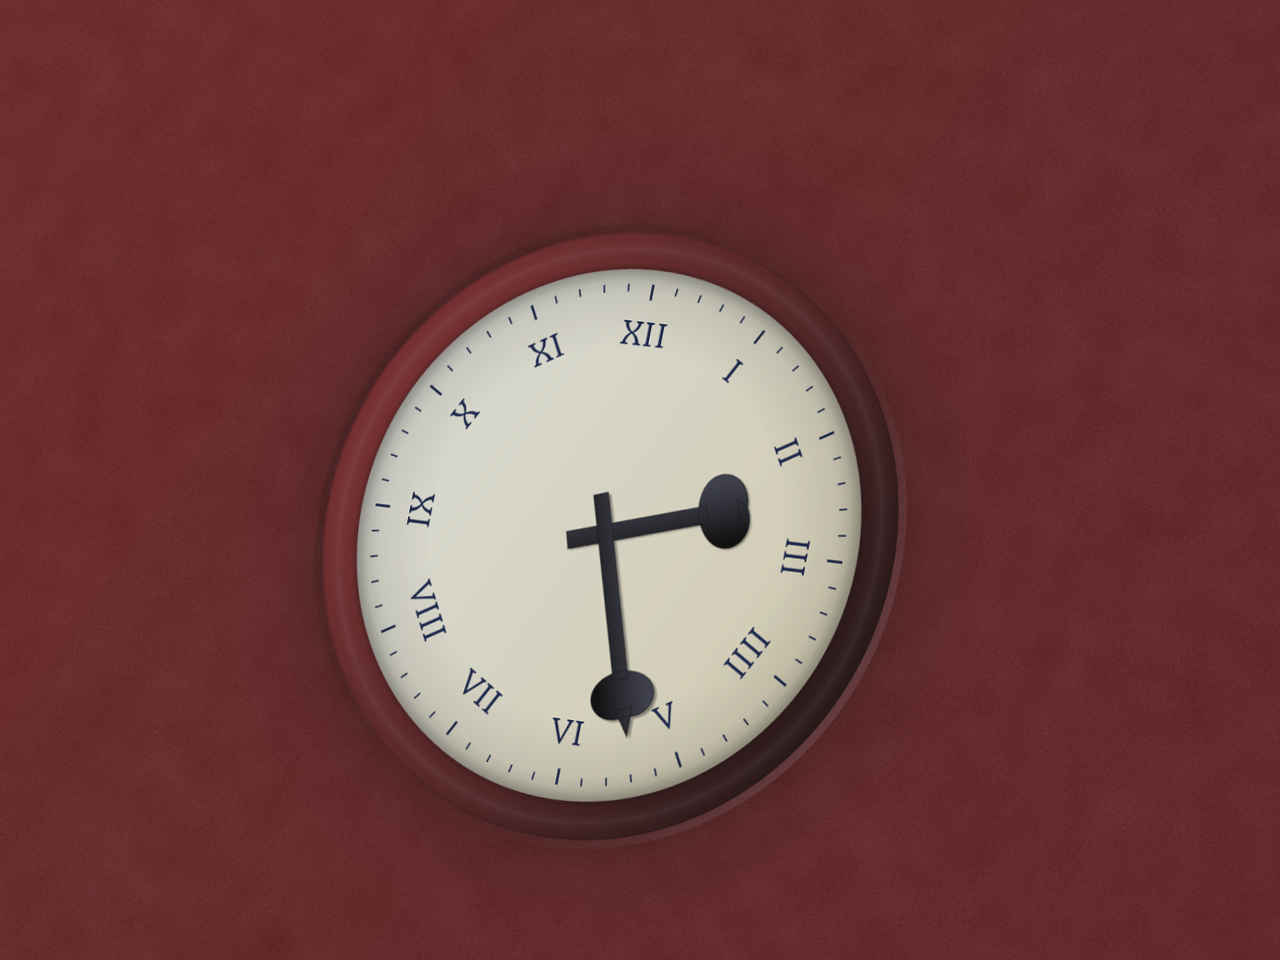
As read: 2:27
